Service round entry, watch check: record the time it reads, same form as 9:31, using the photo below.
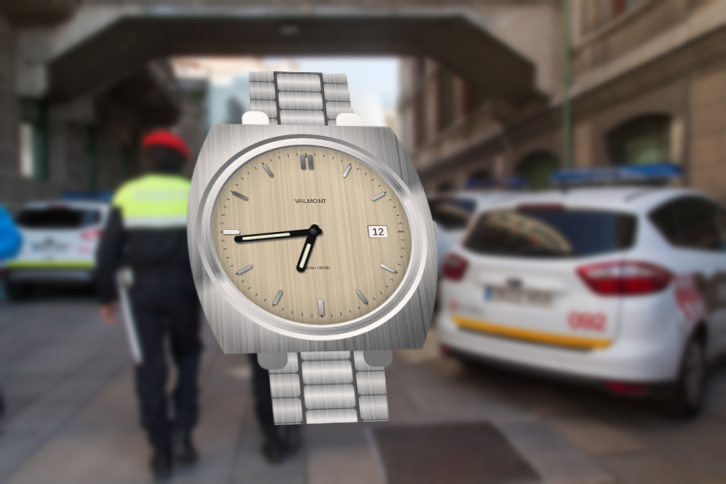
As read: 6:44
